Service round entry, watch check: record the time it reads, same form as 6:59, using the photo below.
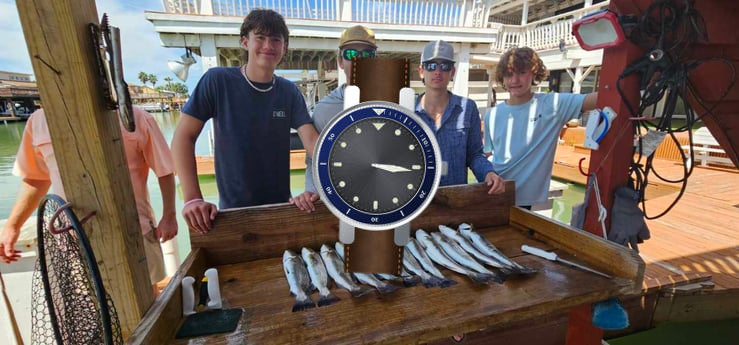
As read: 3:16
